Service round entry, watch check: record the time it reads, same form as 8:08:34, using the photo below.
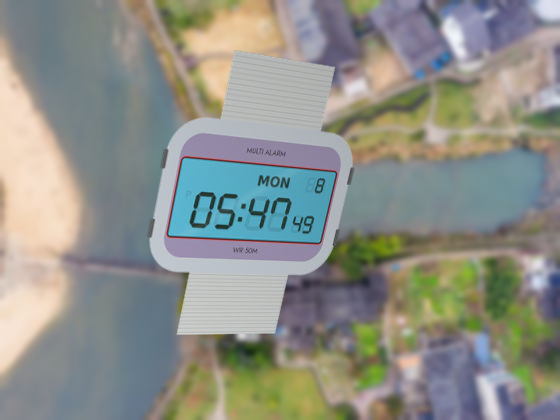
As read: 5:47:49
